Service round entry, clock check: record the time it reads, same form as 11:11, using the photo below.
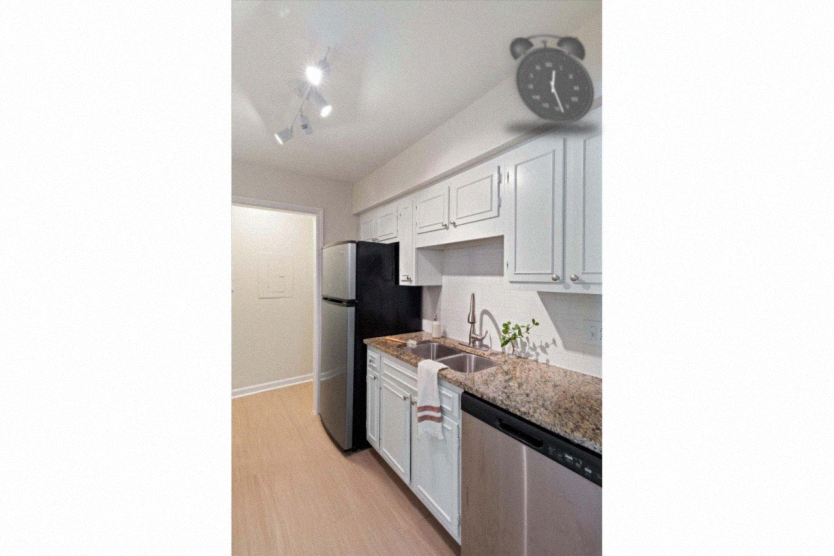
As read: 12:28
